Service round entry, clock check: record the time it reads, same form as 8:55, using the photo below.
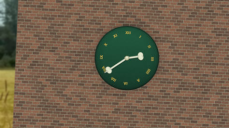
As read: 2:39
